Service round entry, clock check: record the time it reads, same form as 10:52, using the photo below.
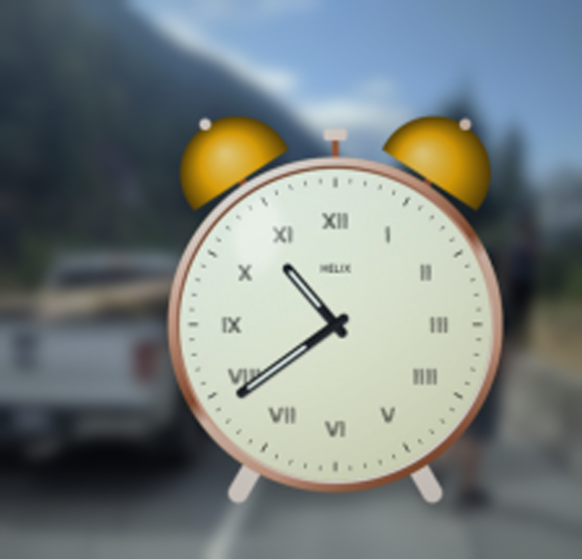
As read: 10:39
